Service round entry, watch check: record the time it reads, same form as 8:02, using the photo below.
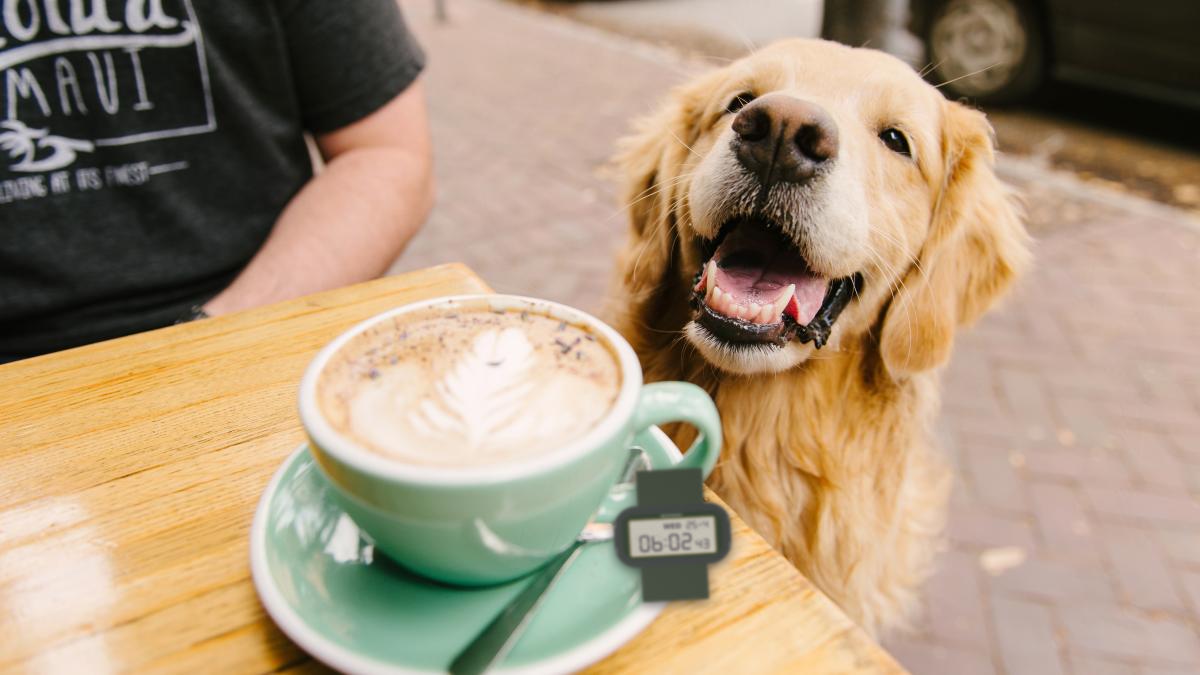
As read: 6:02
